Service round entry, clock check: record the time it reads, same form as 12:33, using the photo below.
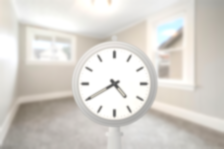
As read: 4:40
